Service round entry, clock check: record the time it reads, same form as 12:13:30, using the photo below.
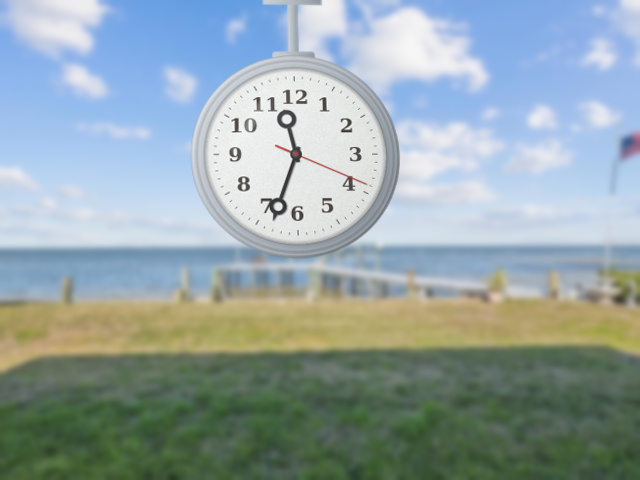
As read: 11:33:19
